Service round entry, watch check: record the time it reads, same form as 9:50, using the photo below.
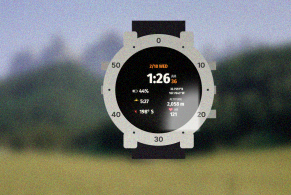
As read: 1:26
